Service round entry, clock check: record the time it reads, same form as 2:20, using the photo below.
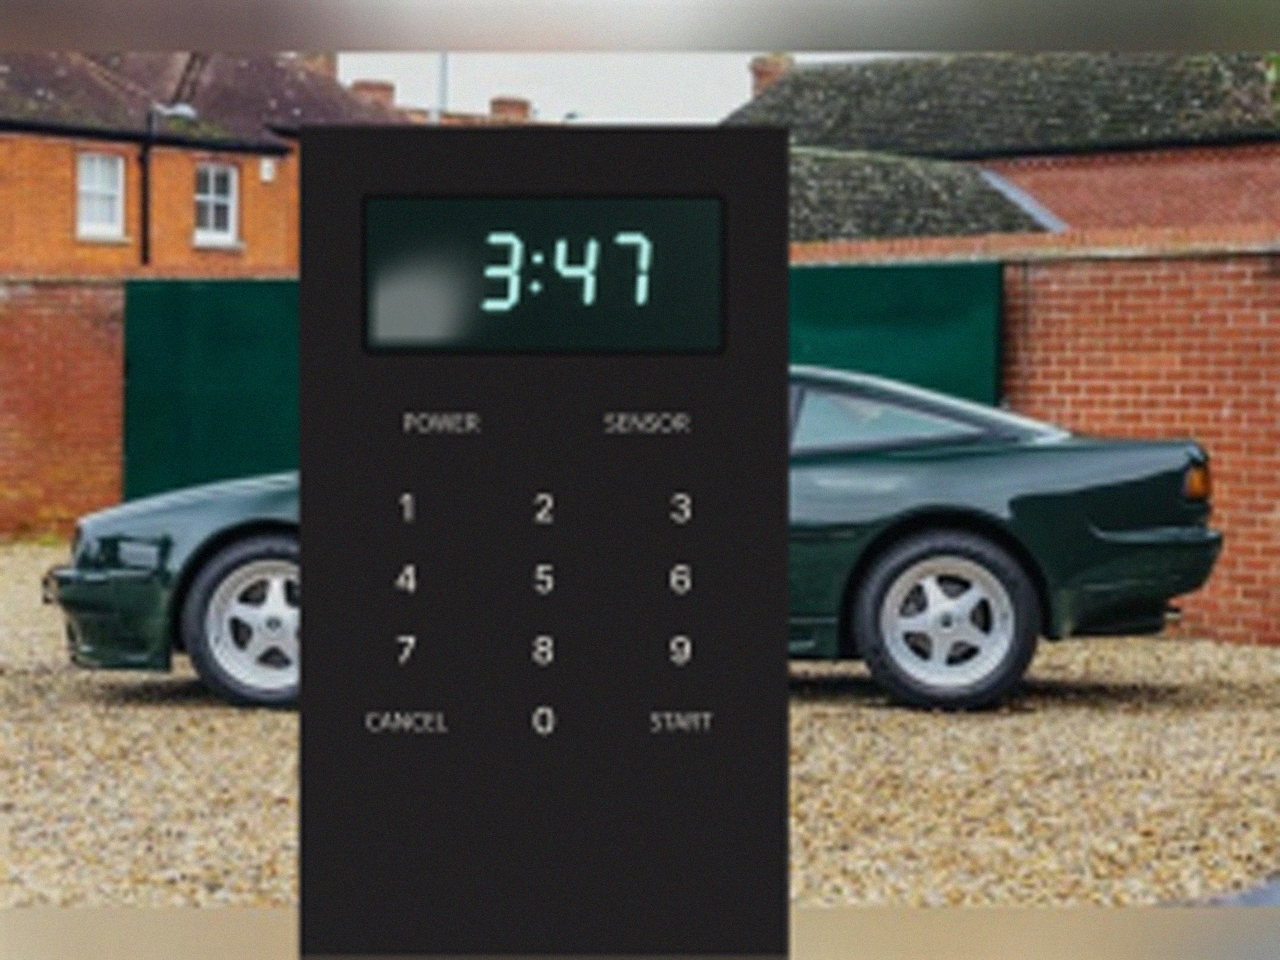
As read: 3:47
